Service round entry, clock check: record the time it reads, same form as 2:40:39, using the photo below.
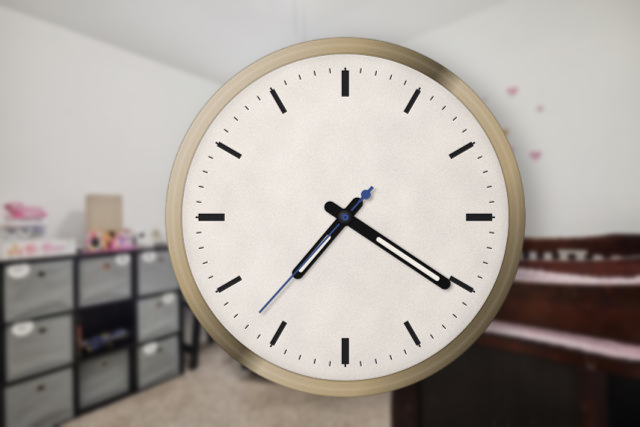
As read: 7:20:37
